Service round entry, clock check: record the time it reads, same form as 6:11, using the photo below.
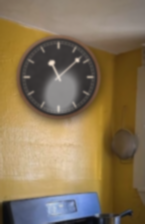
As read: 11:08
